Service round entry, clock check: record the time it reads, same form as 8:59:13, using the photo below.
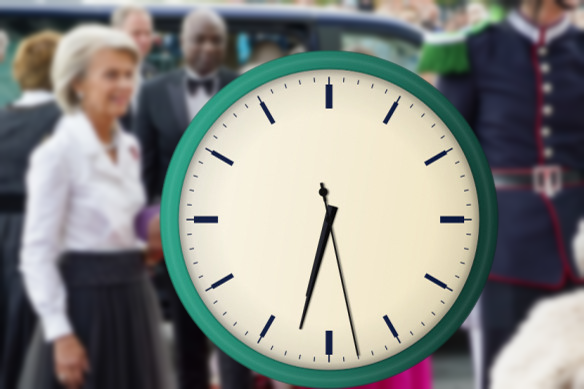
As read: 6:32:28
